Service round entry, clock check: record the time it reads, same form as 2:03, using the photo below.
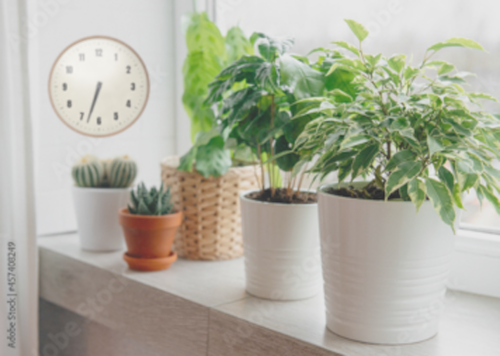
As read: 6:33
